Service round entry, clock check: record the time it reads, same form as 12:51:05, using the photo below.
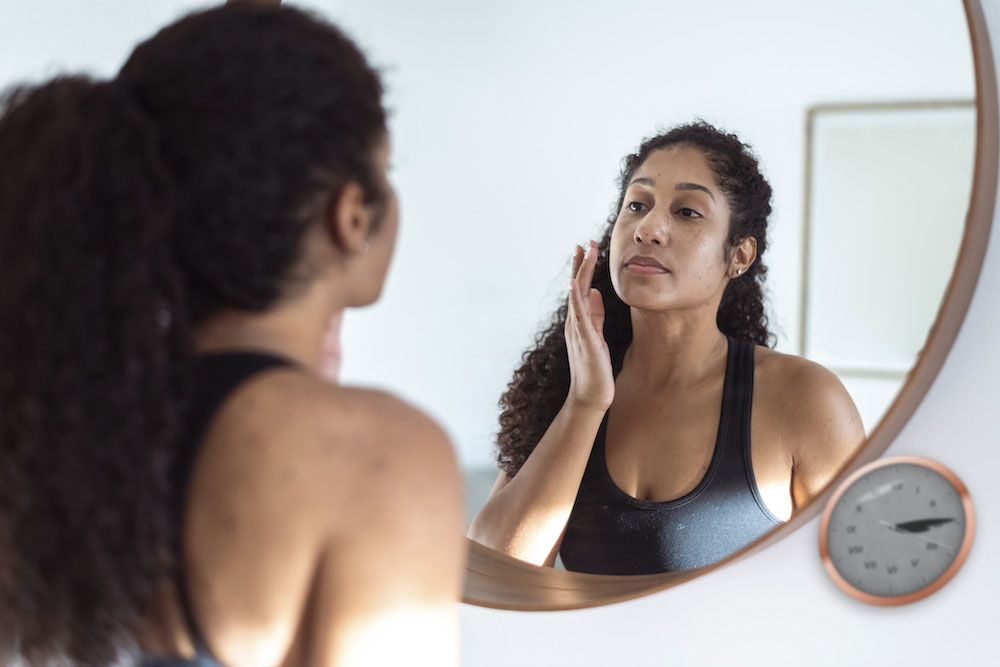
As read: 3:14:19
